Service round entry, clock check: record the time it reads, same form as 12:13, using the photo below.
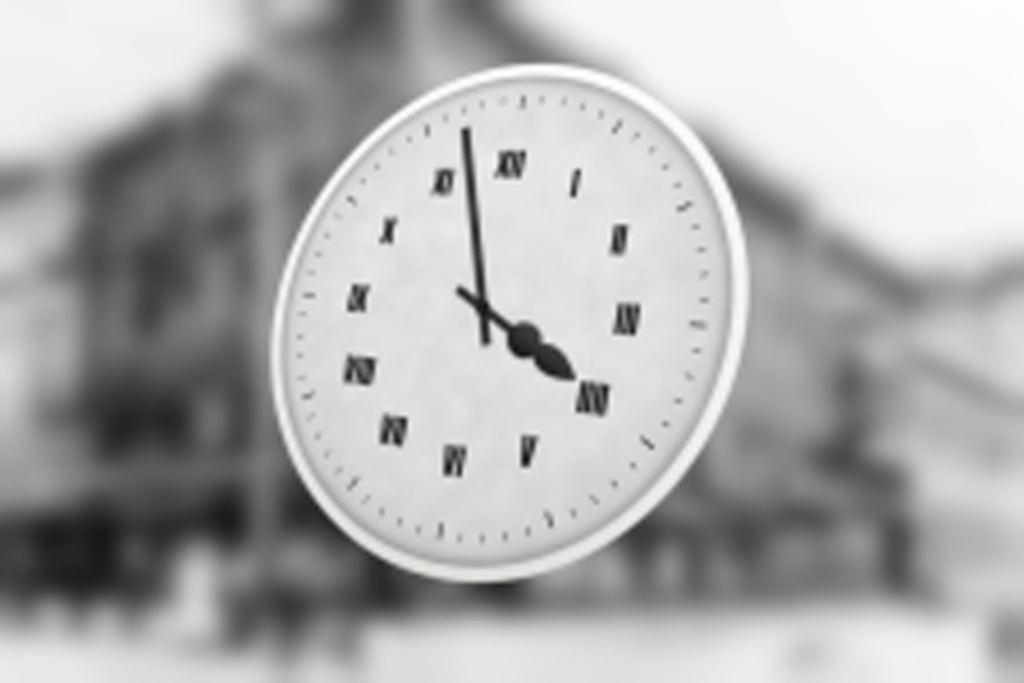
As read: 3:57
